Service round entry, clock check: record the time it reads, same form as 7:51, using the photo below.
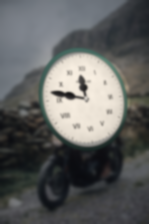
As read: 11:47
